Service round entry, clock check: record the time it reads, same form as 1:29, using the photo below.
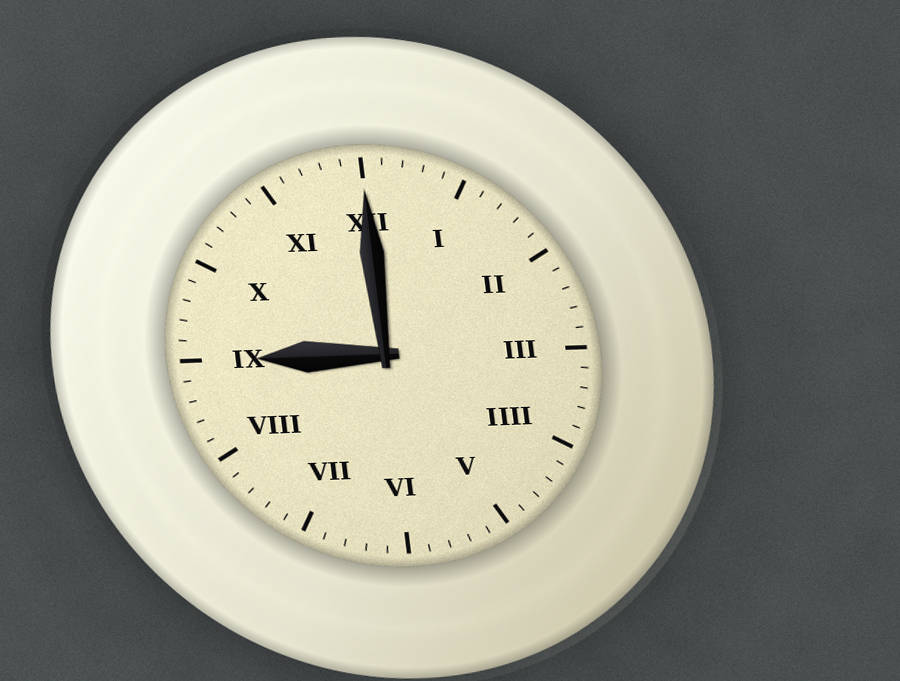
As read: 9:00
